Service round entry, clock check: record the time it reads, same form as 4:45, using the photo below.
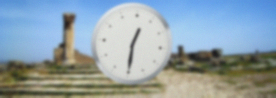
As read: 12:30
